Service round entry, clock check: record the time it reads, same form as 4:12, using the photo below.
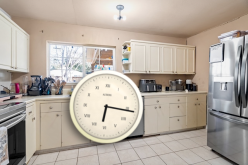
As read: 6:16
